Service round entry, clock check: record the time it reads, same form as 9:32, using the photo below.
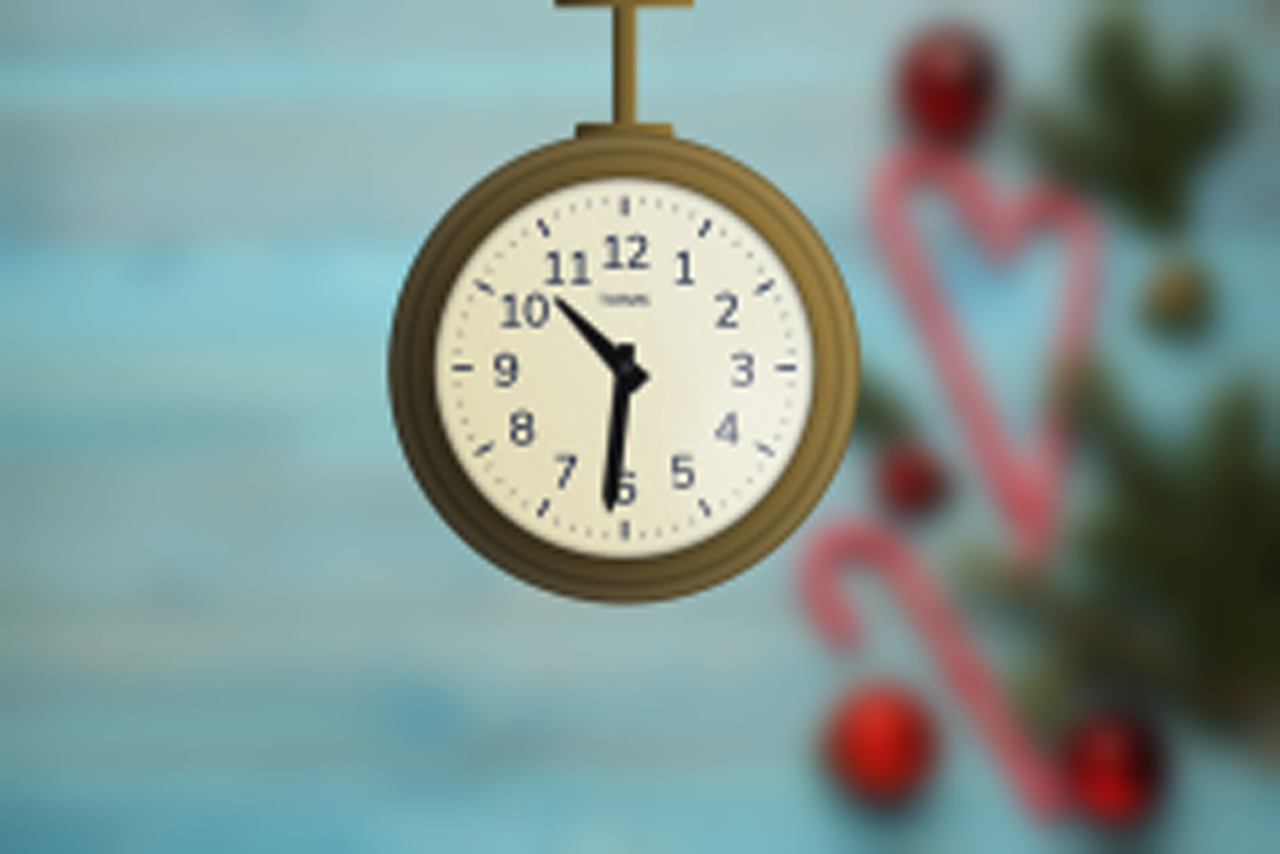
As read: 10:31
